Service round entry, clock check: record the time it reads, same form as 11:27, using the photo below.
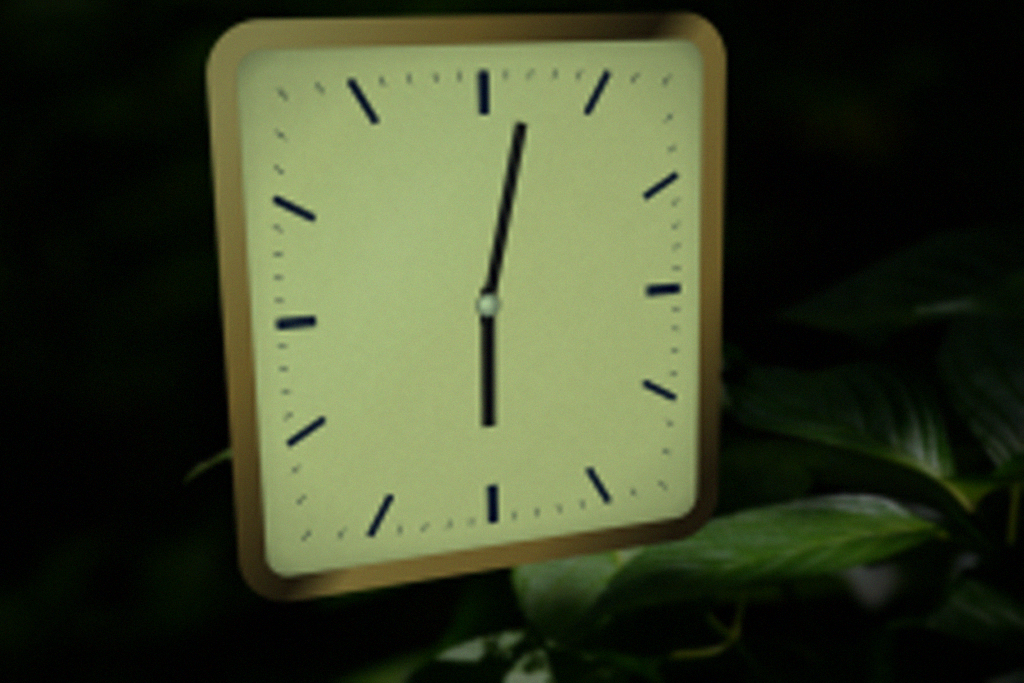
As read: 6:02
